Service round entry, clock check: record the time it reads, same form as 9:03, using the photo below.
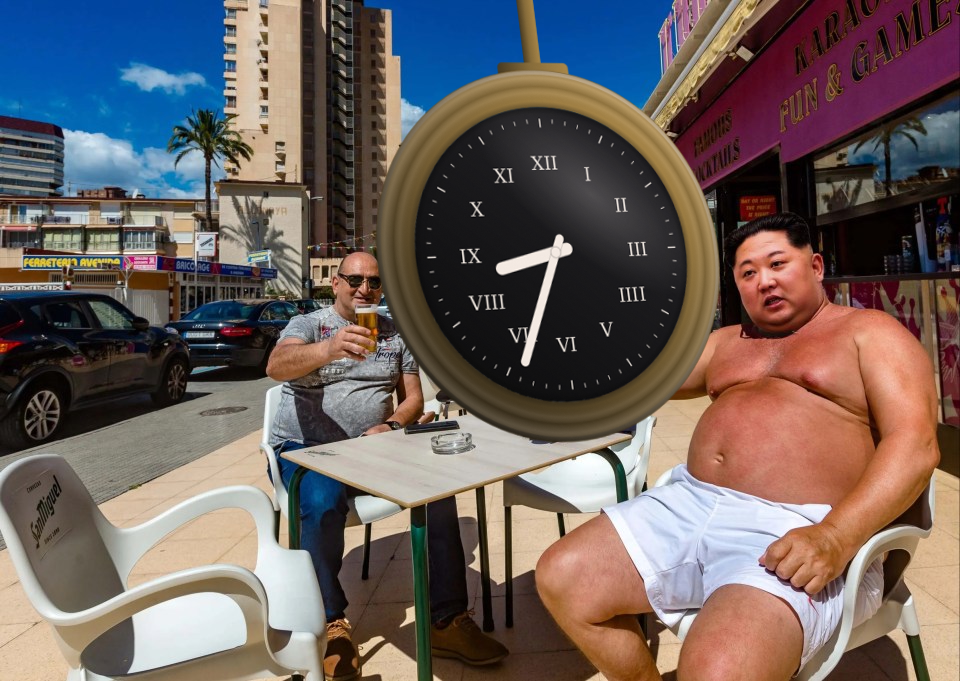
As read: 8:34
